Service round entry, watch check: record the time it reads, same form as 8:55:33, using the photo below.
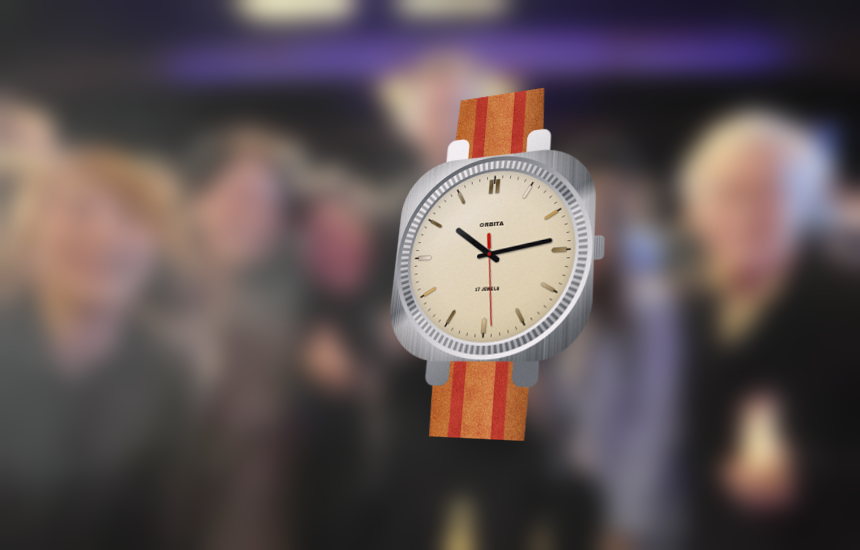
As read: 10:13:29
